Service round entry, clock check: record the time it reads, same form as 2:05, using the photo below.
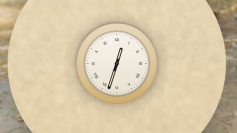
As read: 12:33
